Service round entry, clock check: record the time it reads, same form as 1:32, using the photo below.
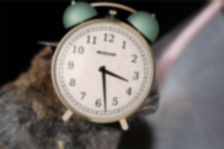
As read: 3:28
